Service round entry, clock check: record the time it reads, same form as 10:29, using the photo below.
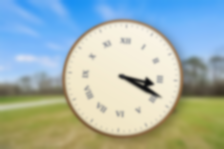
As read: 3:19
